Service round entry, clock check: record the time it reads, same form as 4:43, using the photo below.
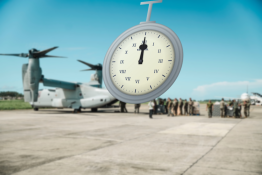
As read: 12:00
